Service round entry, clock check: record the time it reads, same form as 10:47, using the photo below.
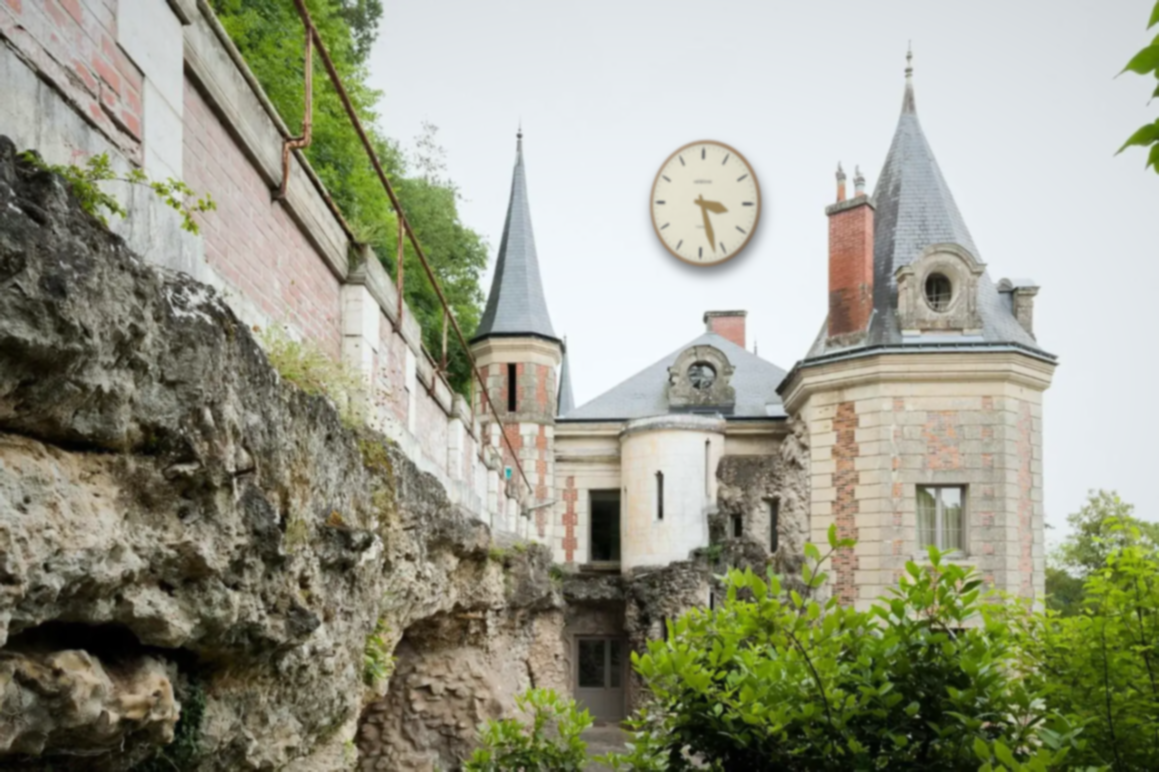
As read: 3:27
